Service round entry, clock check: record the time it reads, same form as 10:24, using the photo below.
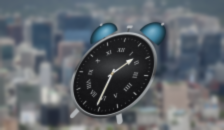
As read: 1:31
